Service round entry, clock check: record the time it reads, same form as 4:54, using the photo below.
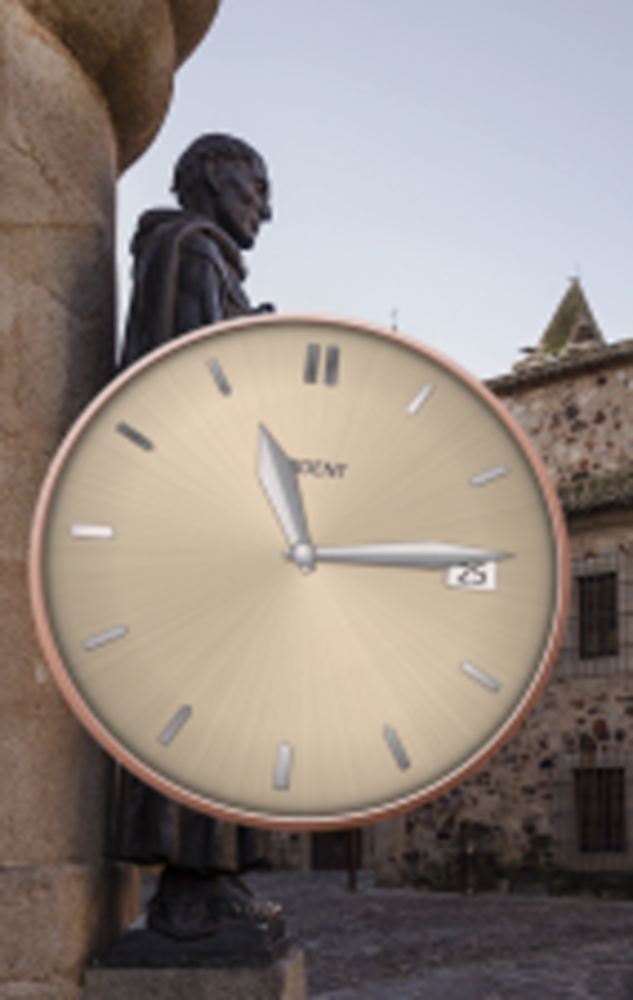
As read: 11:14
